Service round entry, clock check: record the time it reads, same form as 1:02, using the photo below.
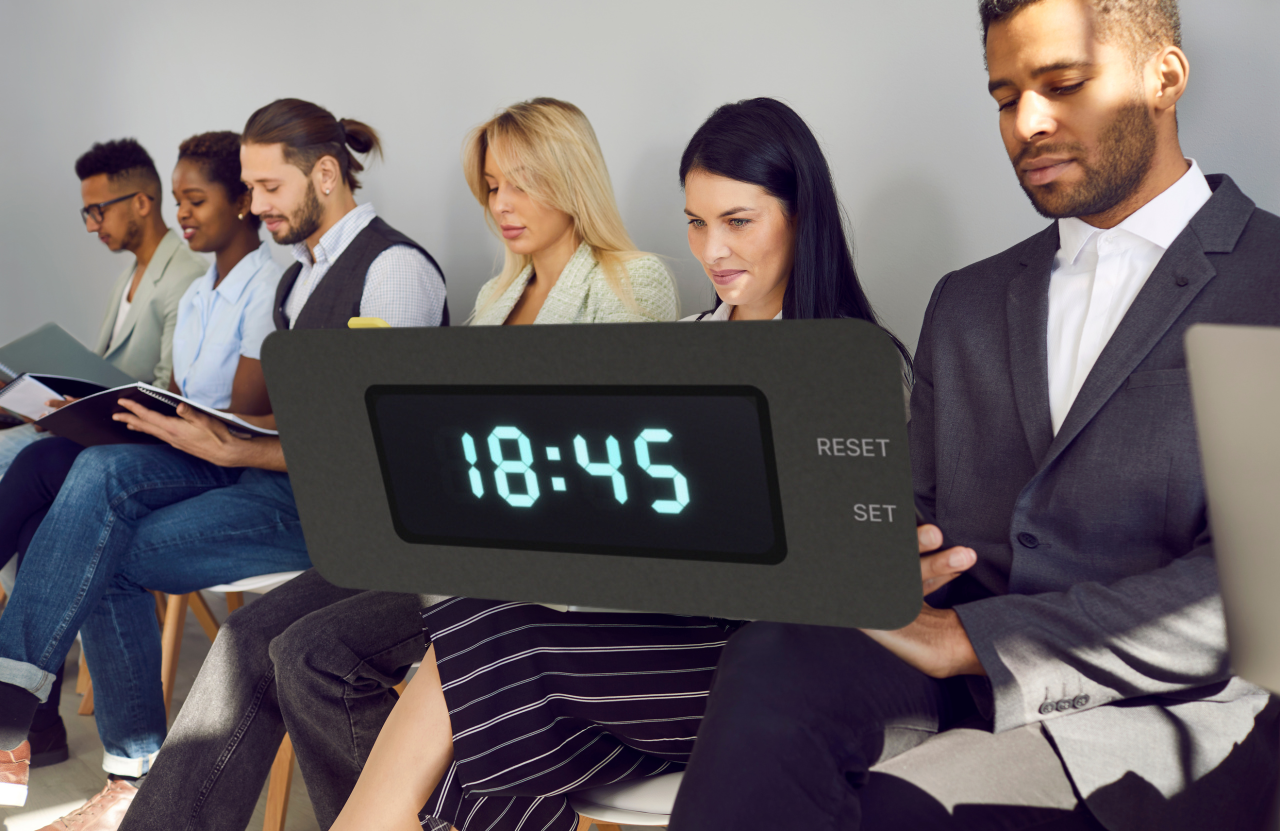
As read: 18:45
